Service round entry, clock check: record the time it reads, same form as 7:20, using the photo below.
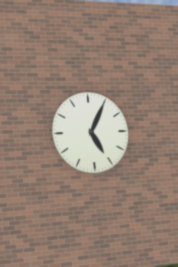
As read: 5:05
